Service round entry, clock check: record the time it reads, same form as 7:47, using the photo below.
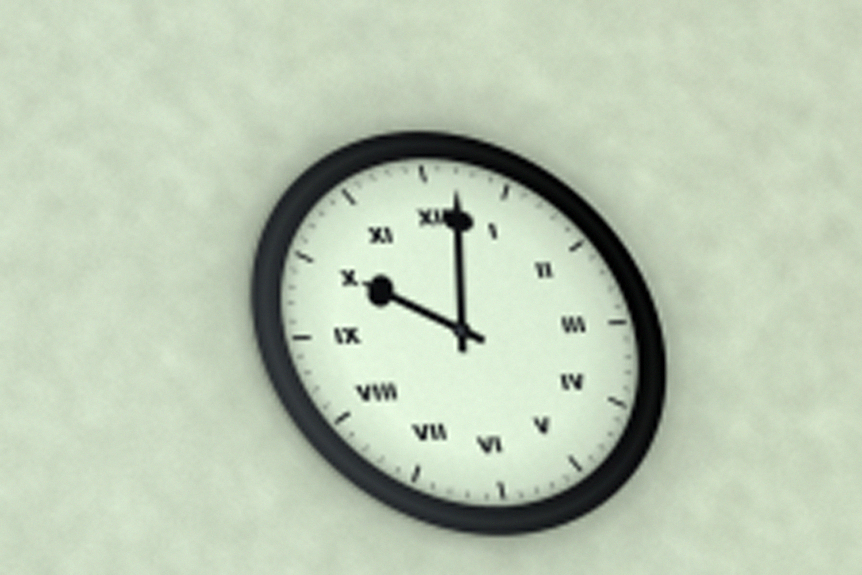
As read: 10:02
